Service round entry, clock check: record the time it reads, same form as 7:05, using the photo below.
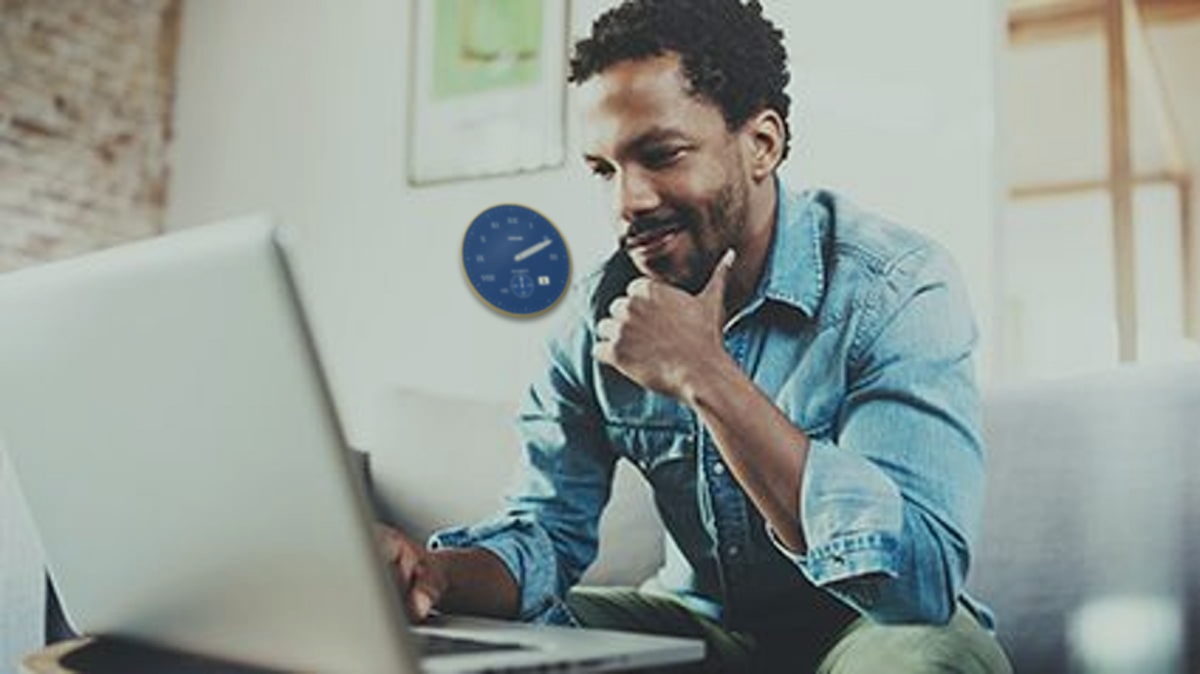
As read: 2:11
